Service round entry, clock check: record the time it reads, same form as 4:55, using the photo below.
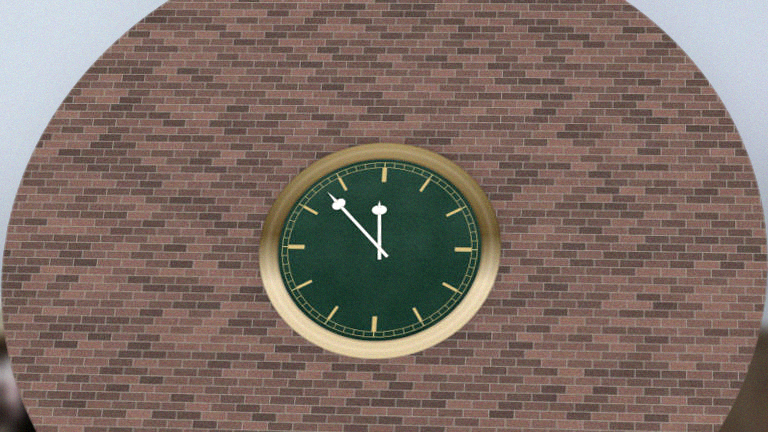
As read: 11:53
